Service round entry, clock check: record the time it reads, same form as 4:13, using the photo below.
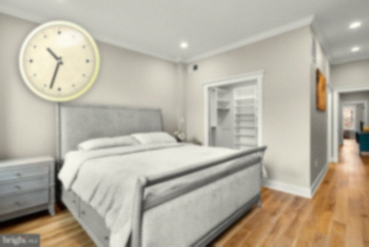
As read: 10:33
